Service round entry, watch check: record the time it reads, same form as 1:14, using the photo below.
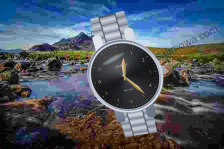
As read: 12:24
